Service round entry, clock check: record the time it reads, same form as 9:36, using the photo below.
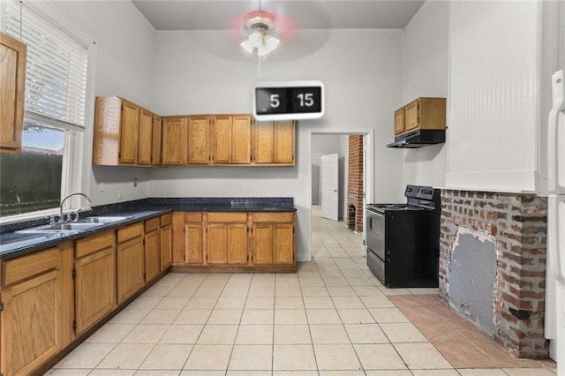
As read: 5:15
